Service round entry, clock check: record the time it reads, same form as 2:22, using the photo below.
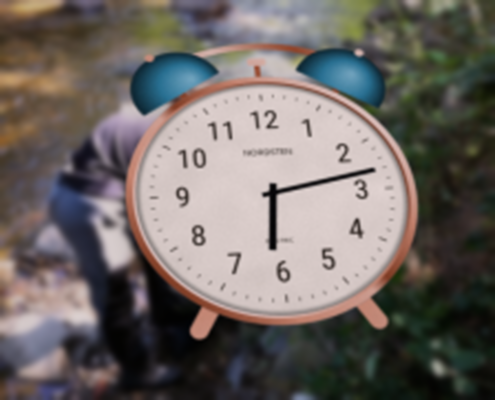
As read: 6:13
